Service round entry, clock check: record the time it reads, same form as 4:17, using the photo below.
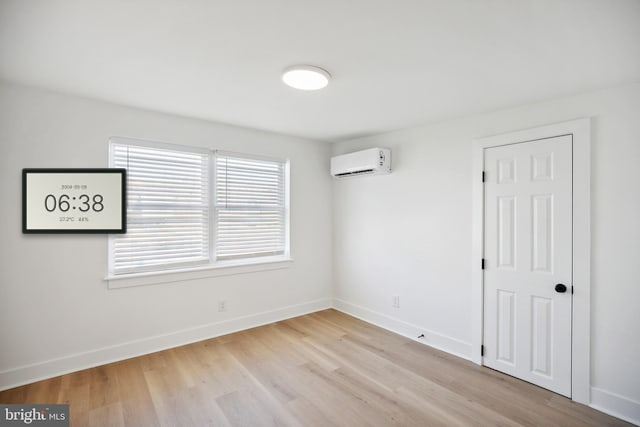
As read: 6:38
